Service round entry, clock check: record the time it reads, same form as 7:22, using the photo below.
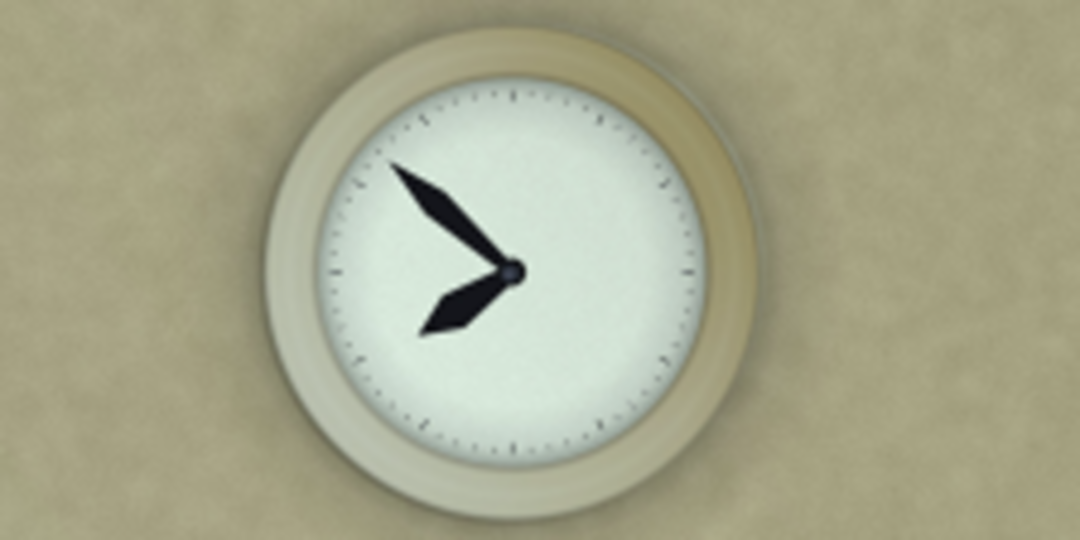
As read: 7:52
